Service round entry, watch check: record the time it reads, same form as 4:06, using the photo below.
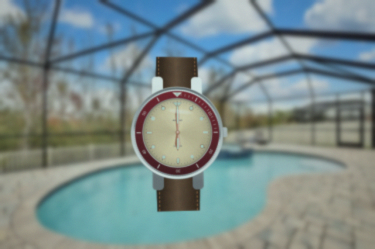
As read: 6:00
